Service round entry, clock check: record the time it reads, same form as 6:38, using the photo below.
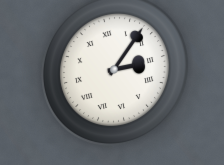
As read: 3:08
